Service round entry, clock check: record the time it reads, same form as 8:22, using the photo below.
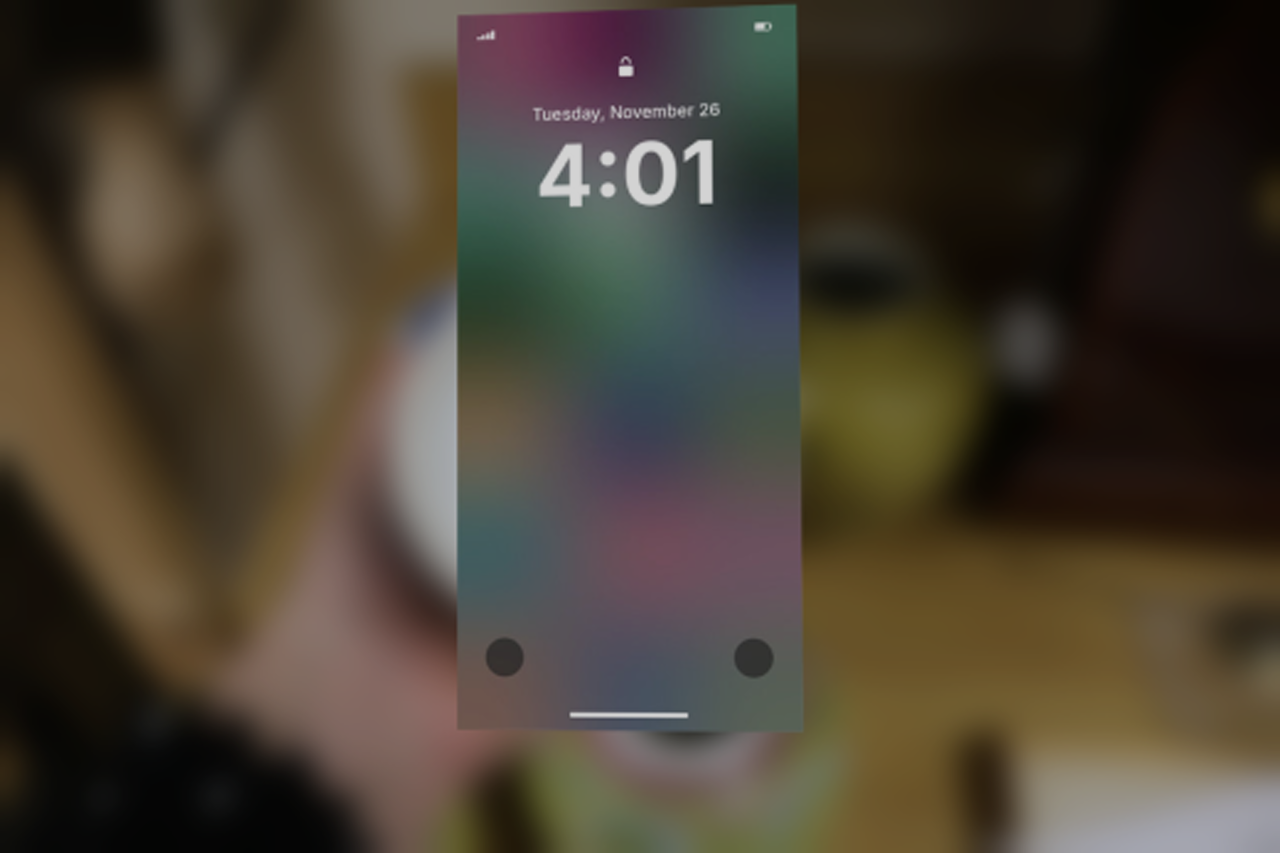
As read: 4:01
